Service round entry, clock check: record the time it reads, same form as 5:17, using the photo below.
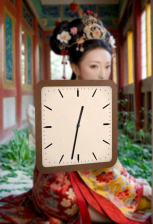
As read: 12:32
